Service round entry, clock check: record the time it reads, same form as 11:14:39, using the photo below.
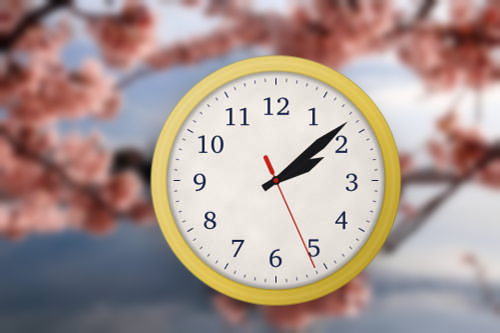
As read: 2:08:26
